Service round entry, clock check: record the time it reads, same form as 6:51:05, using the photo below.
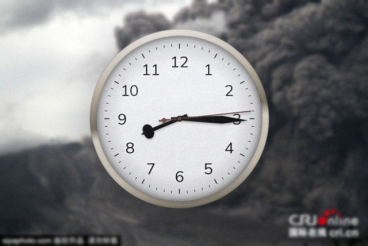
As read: 8:15:14
